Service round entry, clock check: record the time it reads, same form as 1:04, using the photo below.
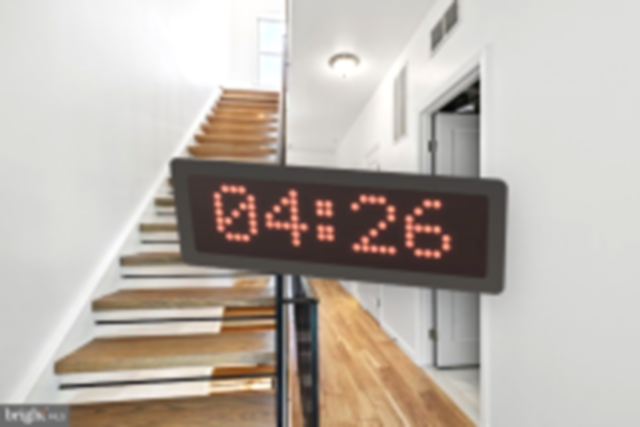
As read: 4:26
